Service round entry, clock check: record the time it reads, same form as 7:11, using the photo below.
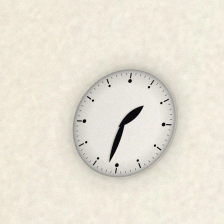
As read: 1:32
